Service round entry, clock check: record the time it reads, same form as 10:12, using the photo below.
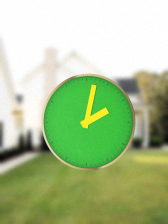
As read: 2:02
